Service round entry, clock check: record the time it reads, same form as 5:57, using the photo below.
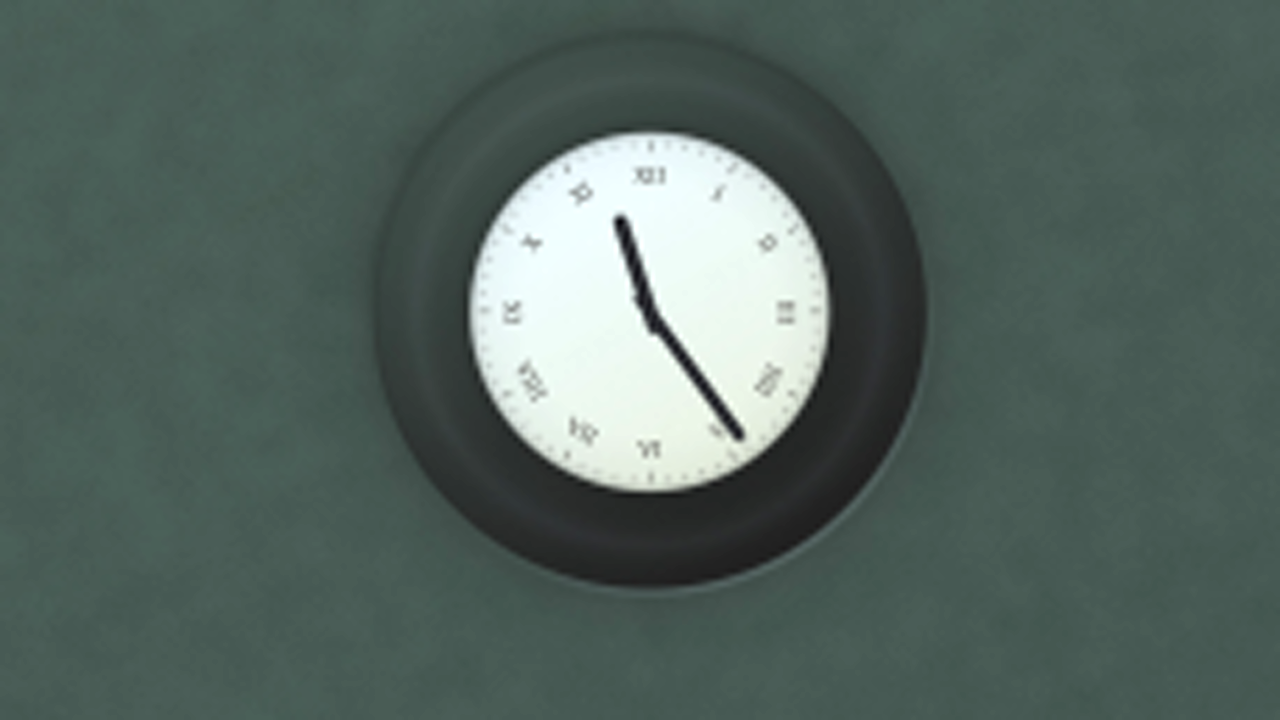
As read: 11:24
